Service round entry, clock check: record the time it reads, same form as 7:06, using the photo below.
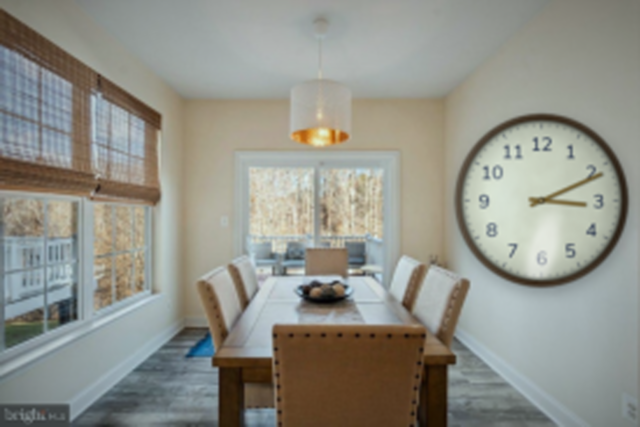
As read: 3:11
